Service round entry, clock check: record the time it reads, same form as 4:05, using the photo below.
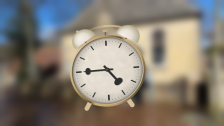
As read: 4:45
